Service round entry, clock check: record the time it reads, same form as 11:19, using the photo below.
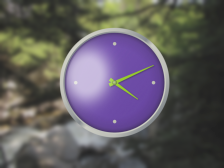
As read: 4:11
